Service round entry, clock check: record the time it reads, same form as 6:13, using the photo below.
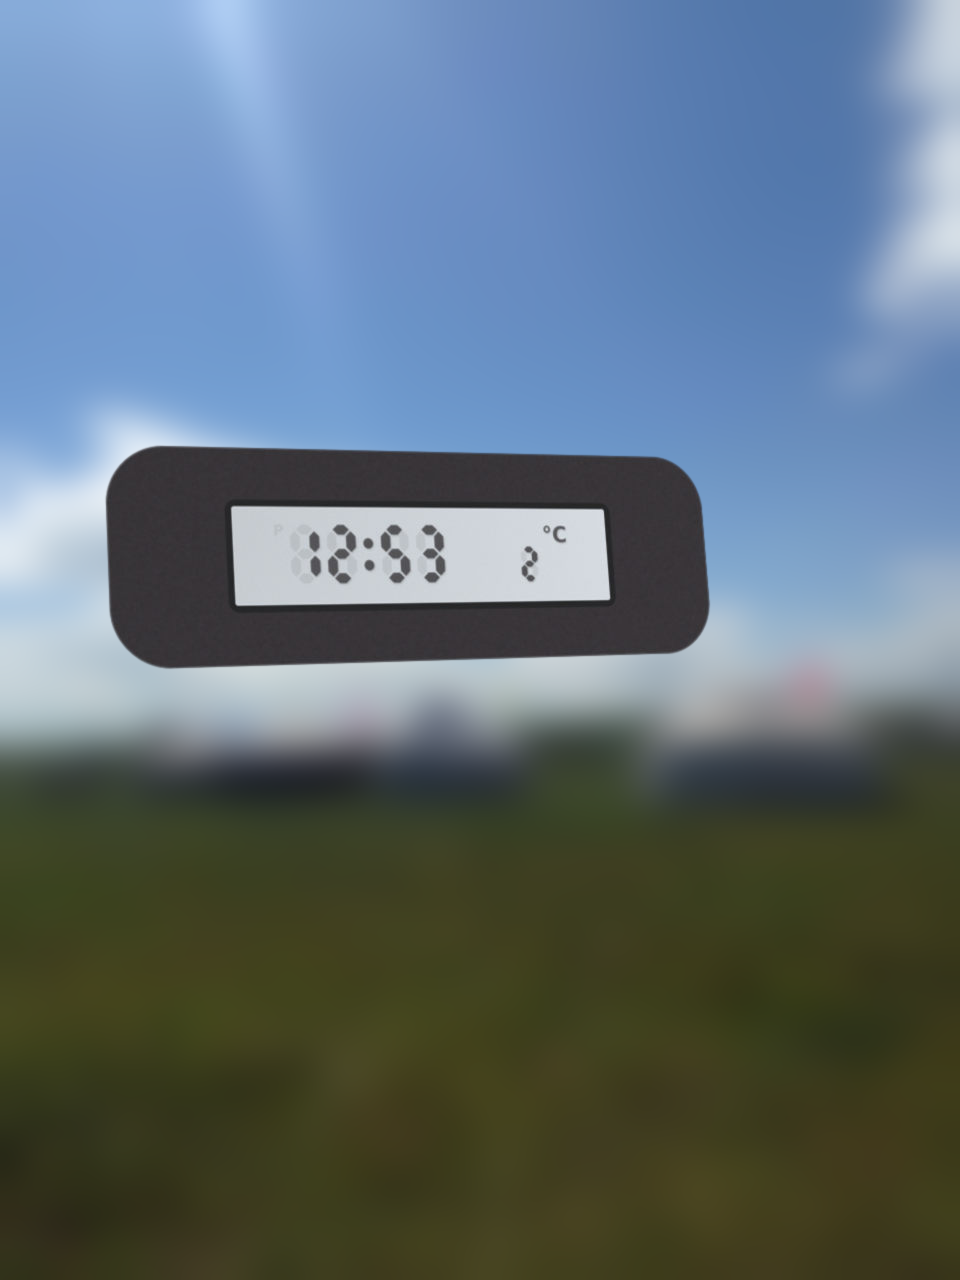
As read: 12:53
